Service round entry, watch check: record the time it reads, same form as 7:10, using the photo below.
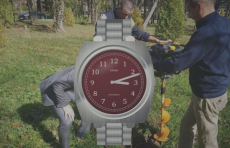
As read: 3:12
